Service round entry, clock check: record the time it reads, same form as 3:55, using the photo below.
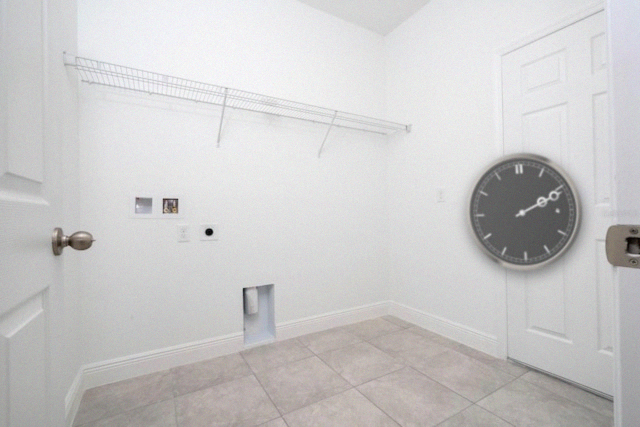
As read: 2:11
